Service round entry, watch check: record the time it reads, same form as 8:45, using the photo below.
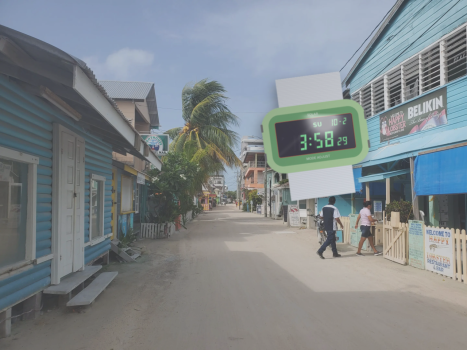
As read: 3:58
